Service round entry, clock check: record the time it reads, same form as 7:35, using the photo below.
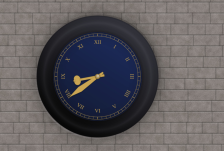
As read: 8:39
